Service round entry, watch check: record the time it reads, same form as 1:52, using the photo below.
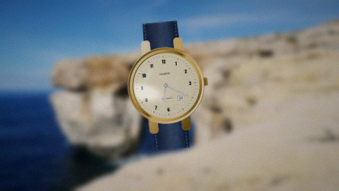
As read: 6:20
